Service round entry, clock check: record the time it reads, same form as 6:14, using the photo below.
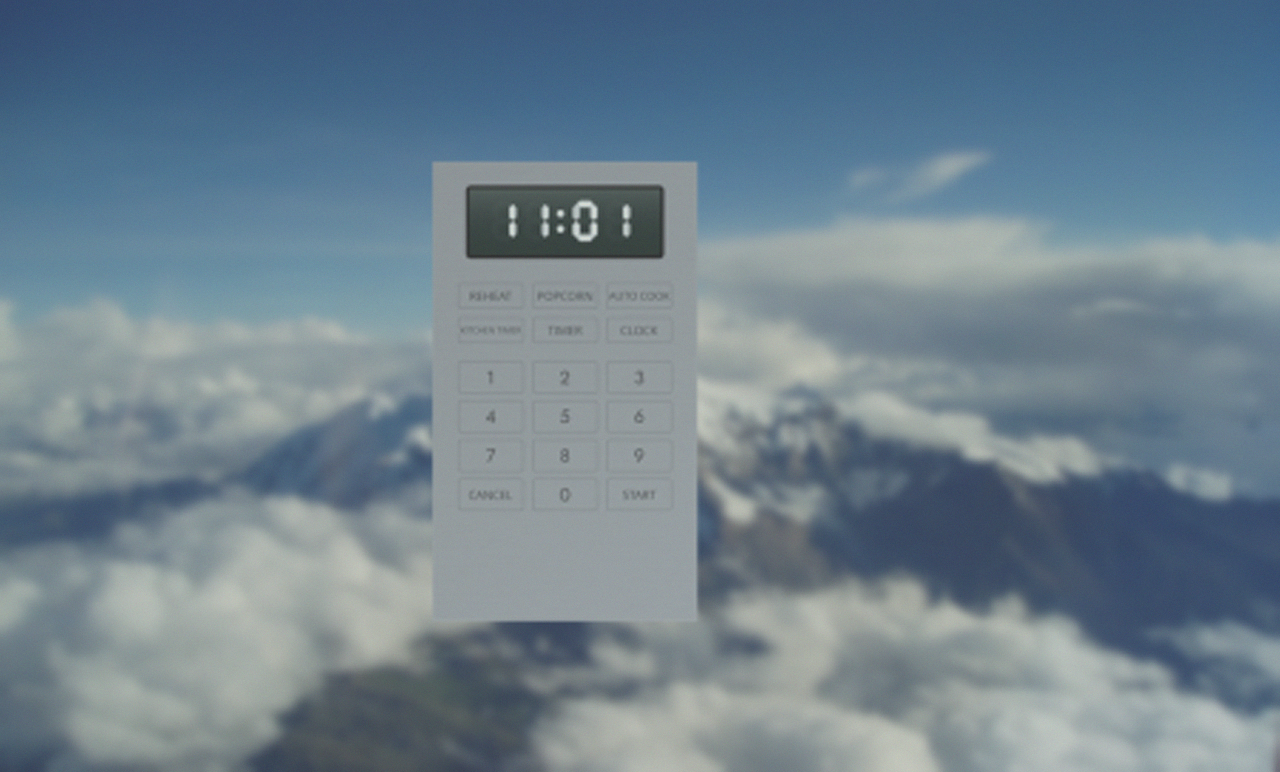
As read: 11:01
